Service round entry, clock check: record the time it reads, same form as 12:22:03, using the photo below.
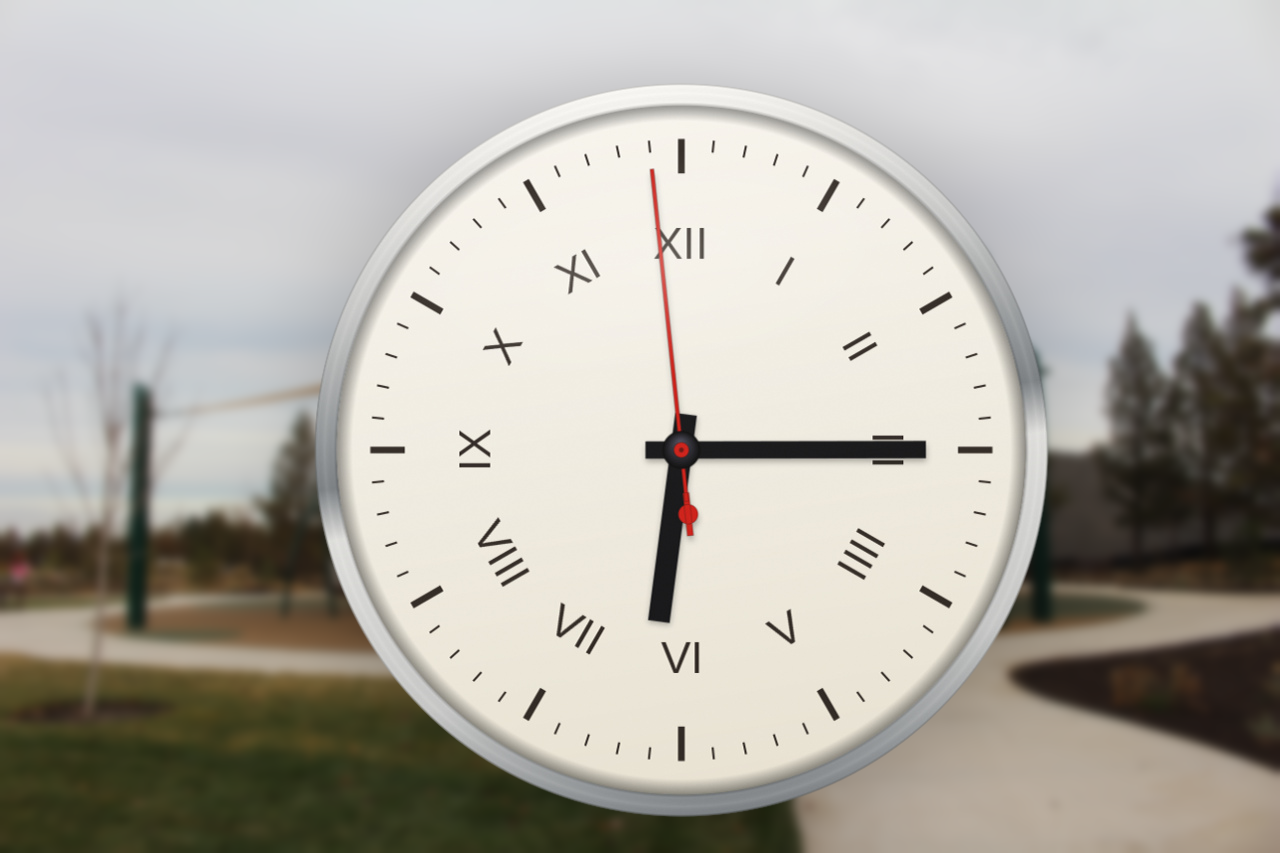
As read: 6:14:59
